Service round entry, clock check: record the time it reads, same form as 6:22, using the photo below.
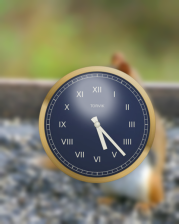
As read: 5:23
